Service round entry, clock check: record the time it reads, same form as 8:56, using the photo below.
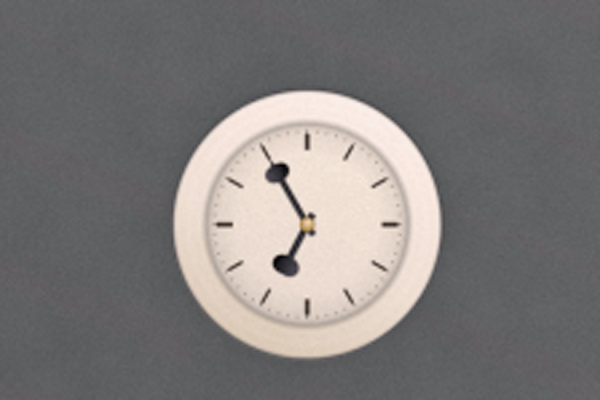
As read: 6:55
